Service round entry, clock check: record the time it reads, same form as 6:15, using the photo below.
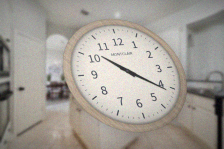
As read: 10:21
